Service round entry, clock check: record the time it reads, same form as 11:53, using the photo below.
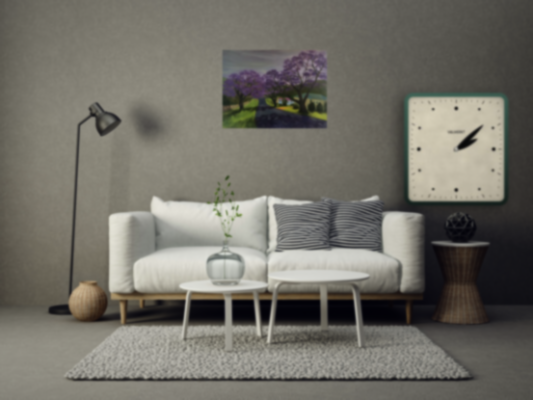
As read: 2:08
